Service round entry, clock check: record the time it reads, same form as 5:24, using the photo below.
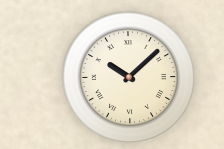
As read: 10:08
